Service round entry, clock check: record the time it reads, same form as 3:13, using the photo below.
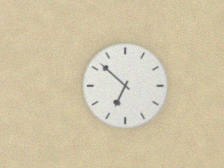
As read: 6:52
